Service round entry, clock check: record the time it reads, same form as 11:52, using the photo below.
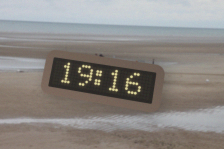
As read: 19:16
